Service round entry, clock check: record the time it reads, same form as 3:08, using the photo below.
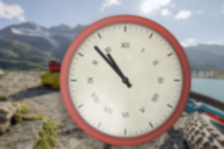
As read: 10:53
